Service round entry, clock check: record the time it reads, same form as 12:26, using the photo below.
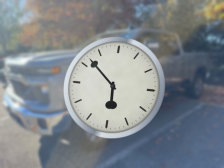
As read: 5:52
